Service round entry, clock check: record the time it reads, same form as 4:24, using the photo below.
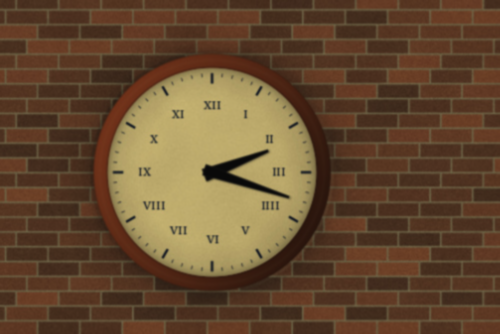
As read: 2:18
